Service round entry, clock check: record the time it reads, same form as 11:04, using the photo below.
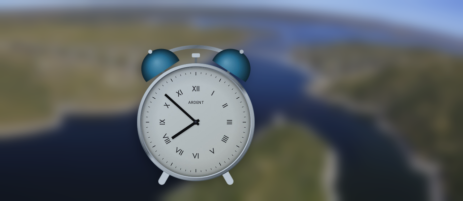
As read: 7:52
